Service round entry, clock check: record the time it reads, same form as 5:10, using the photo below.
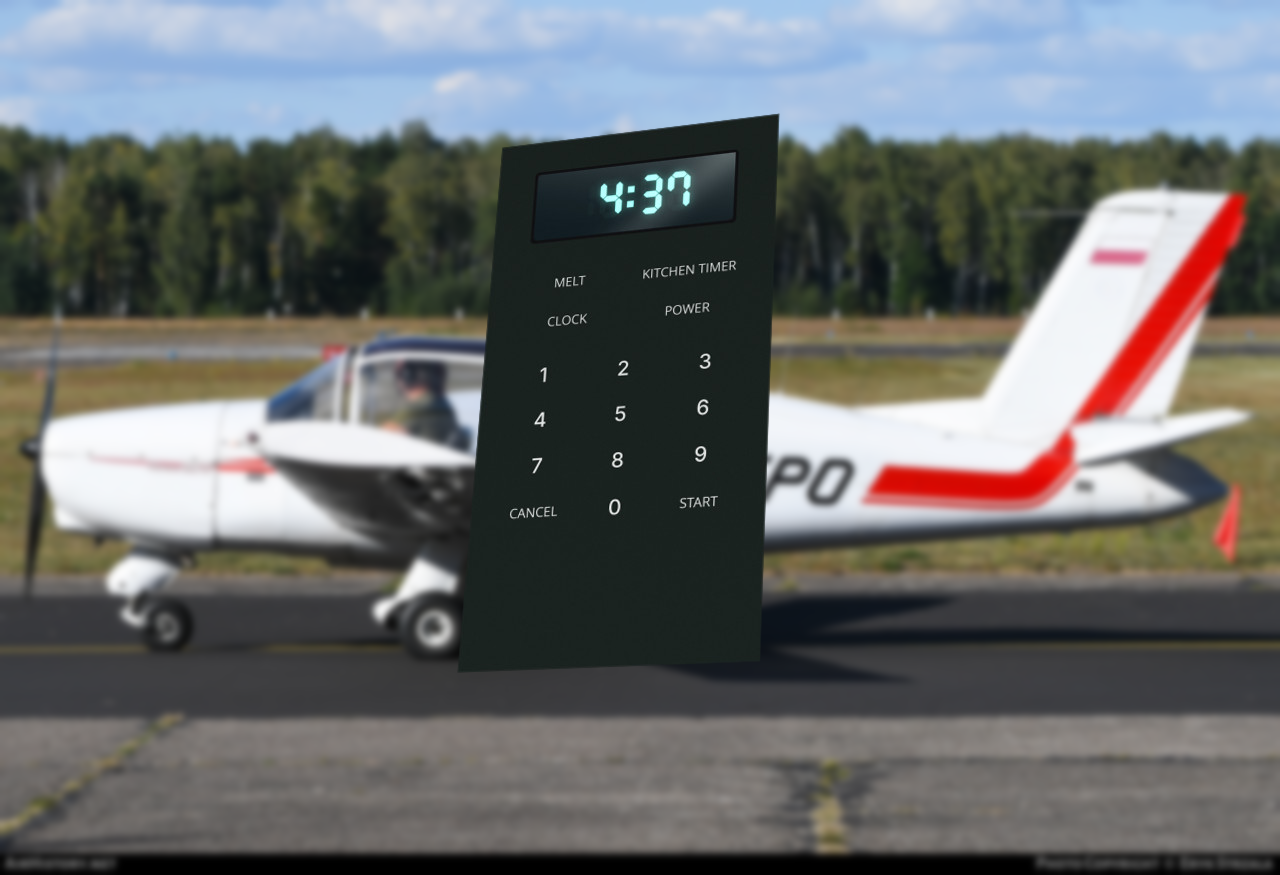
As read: 4:37
